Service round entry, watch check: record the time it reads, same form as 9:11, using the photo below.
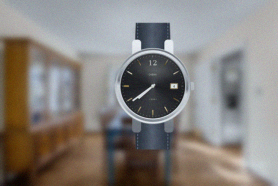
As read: 7:39
